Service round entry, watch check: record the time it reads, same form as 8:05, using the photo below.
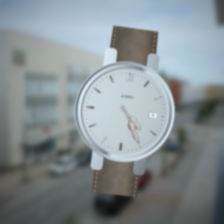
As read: 4:25
